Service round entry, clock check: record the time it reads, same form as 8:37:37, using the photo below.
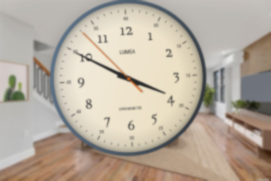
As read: 3:49:53
